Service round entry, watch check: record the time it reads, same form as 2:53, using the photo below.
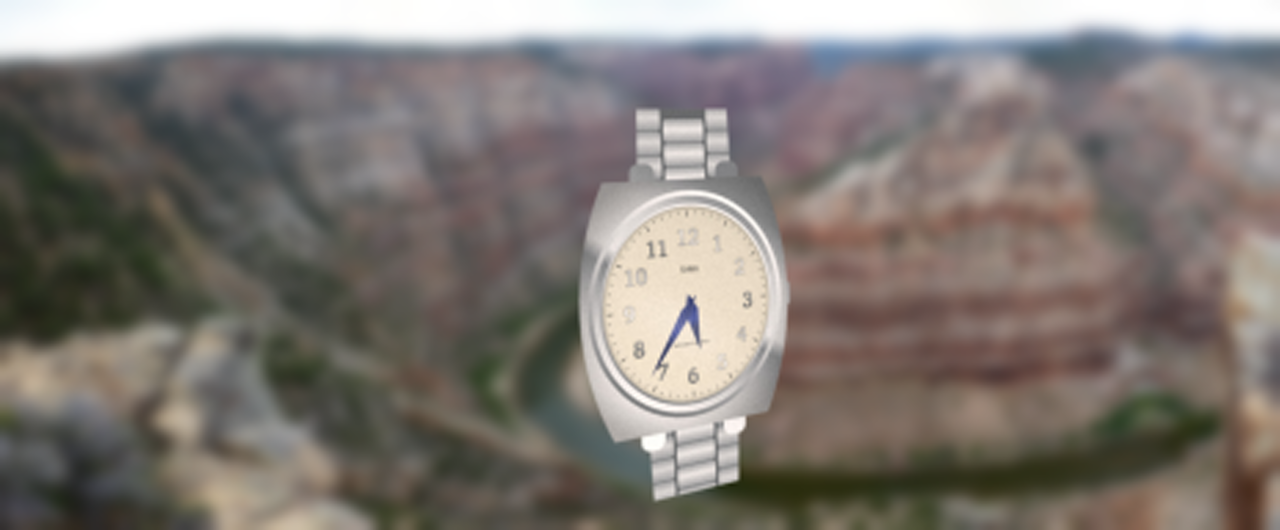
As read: 5:36
